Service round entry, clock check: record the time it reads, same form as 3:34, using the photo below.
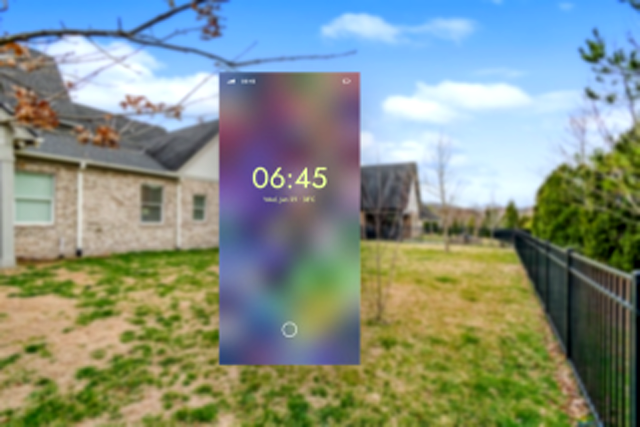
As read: 6:45
